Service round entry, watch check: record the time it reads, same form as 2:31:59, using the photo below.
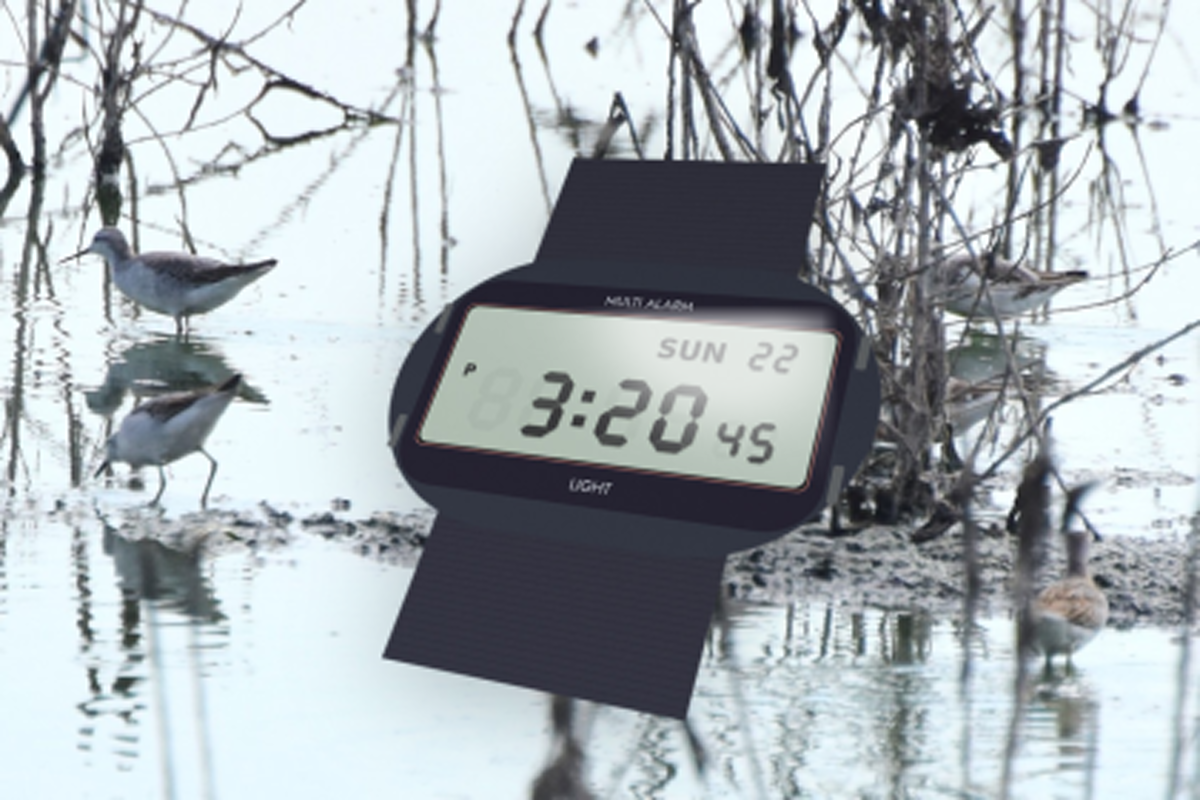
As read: 3:20:45
